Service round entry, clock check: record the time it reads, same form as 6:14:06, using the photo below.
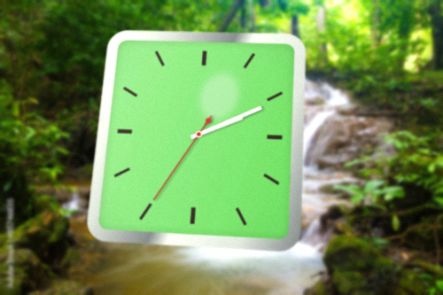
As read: 2:10:35
